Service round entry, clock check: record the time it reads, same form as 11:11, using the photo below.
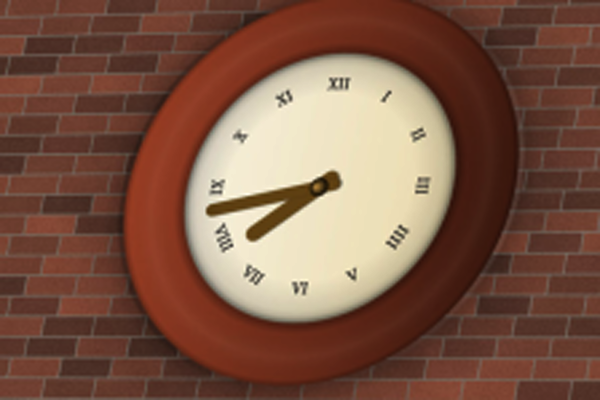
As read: 7:43
